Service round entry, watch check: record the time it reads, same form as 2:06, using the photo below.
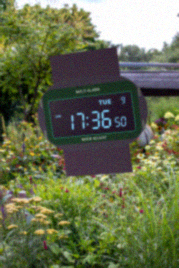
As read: 17:36
